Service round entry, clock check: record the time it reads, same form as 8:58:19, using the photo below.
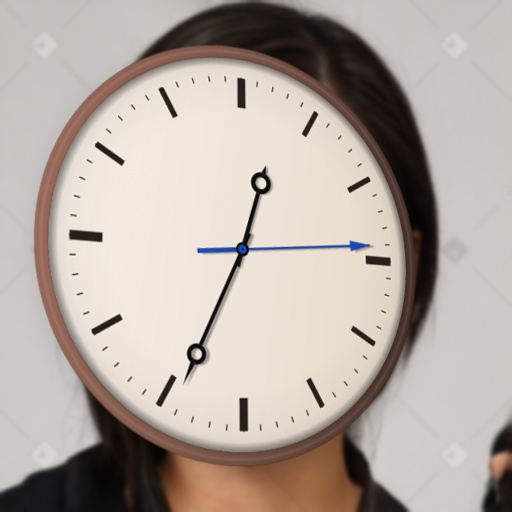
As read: 12:34:14
